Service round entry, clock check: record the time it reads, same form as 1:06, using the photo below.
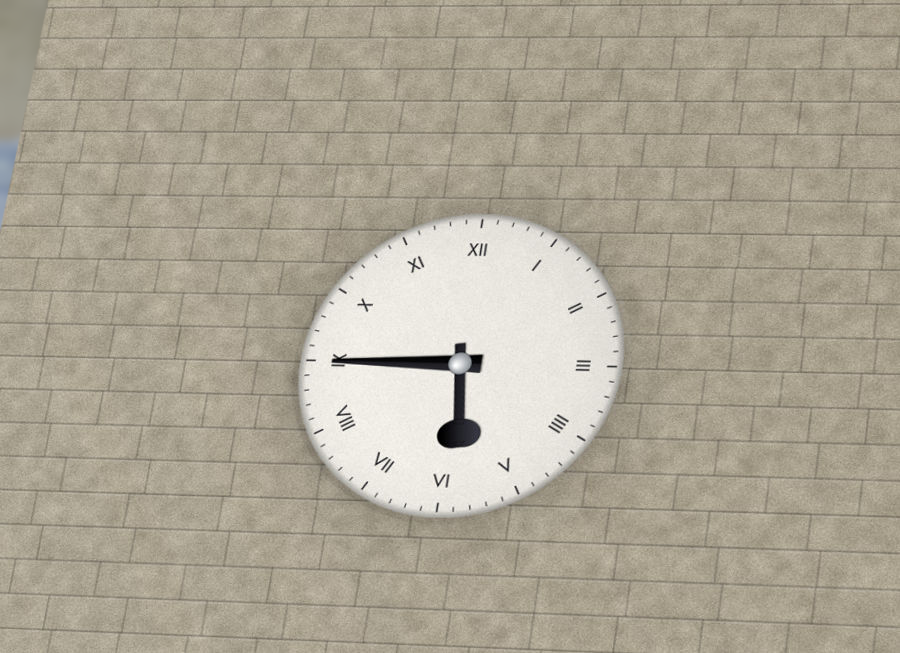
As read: 5:45
